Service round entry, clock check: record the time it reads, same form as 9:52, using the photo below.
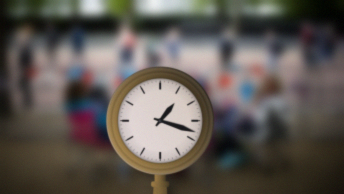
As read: 1:18
